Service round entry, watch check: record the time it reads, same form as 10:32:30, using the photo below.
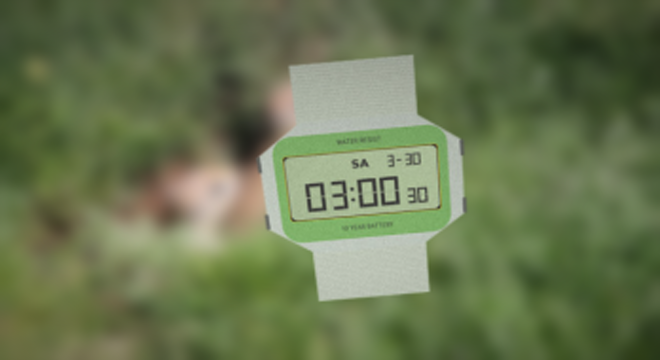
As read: 3:00:30
